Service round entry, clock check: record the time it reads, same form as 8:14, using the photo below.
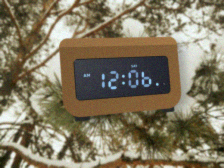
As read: 12:06
